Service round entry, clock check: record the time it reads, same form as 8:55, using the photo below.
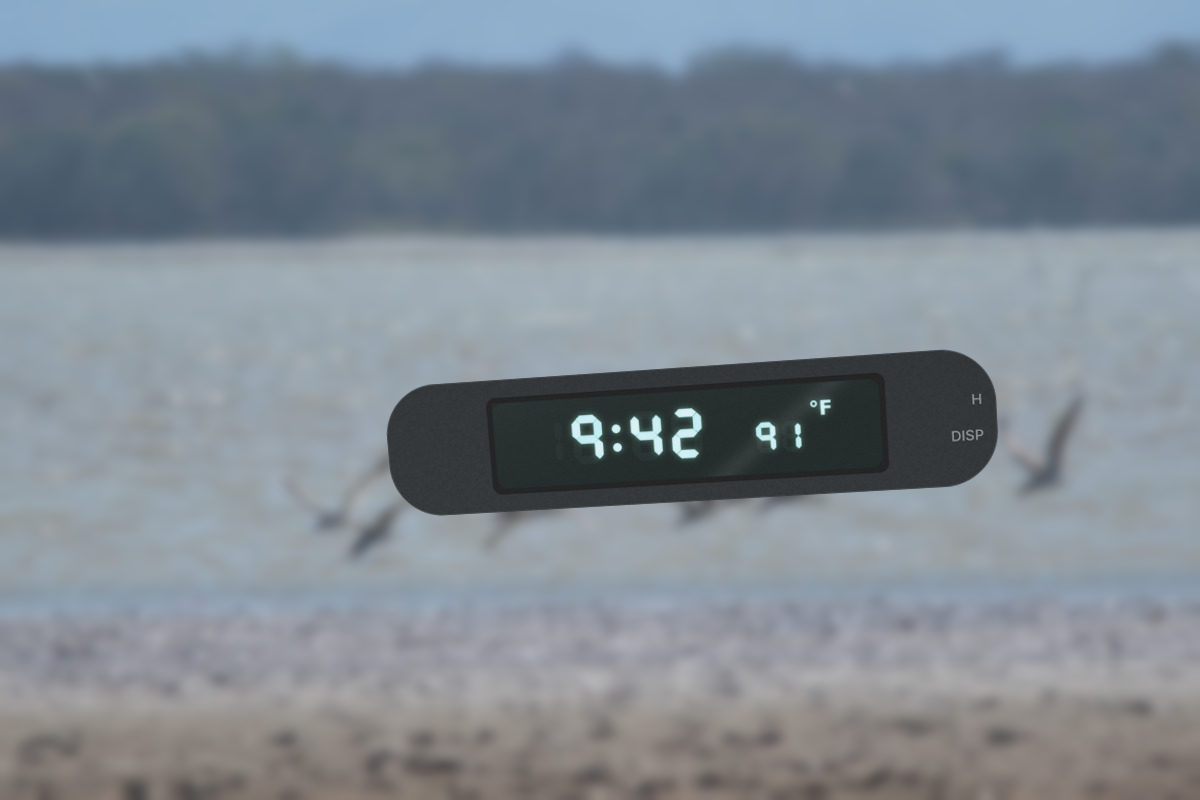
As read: 9:42
